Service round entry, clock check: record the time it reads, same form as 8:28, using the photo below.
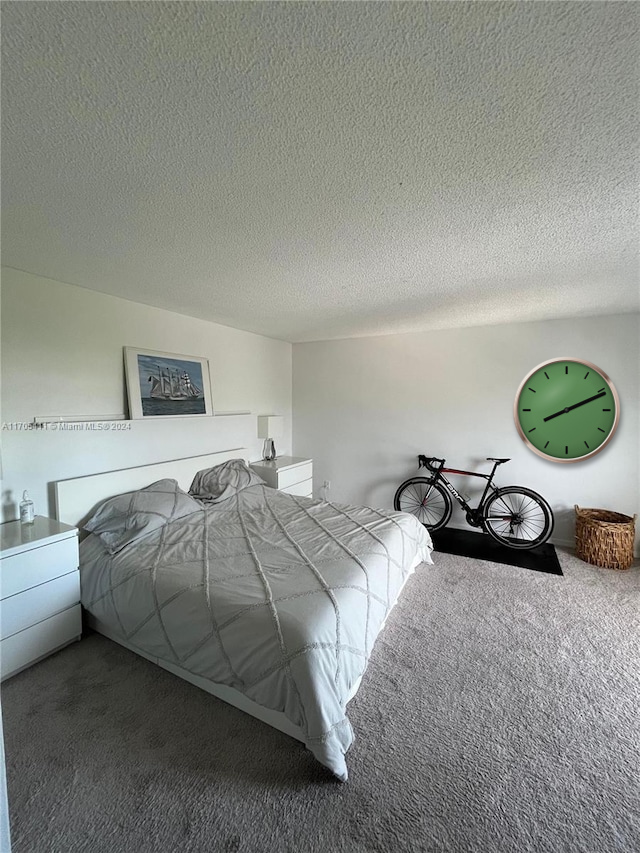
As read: 8:11
